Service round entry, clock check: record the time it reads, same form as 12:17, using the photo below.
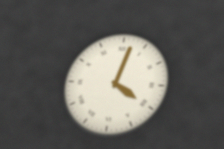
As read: 4:02
